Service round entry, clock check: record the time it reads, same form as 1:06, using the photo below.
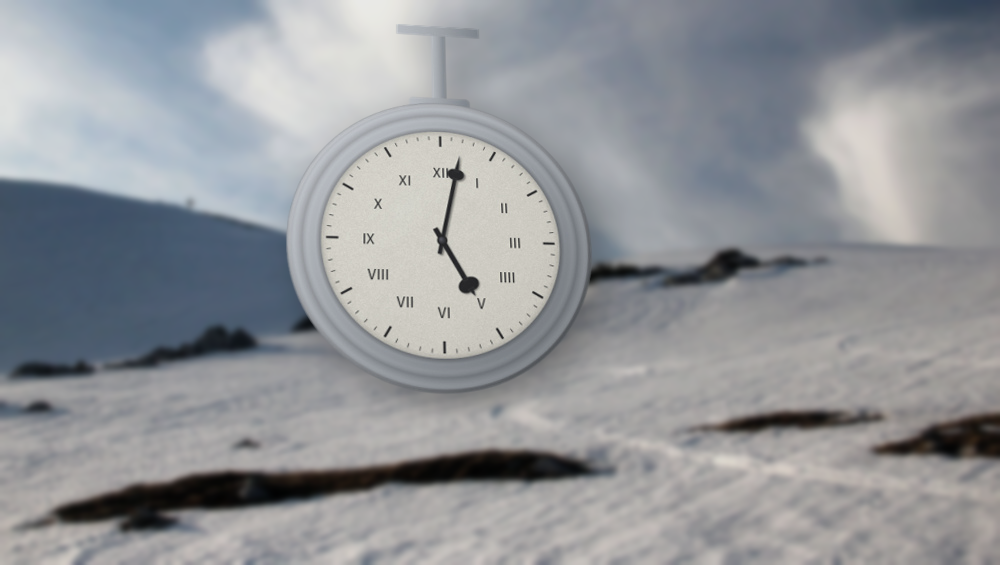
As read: 5:02
